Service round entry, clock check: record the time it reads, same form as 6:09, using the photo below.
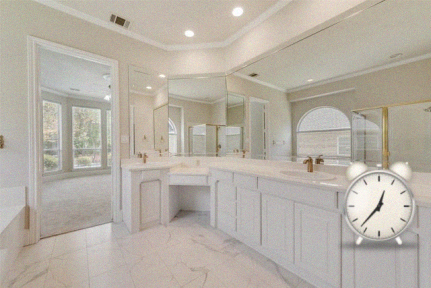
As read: 12:37
